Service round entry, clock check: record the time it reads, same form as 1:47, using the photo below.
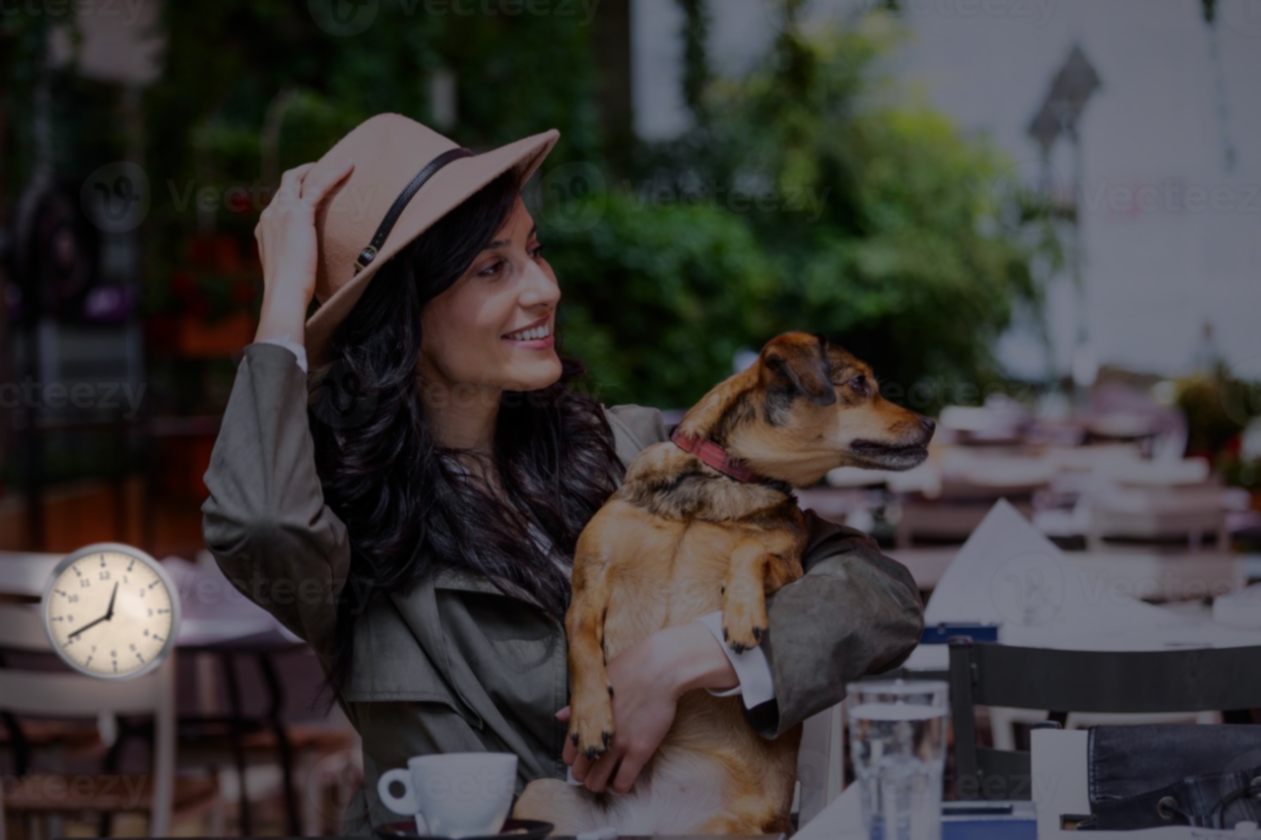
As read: 12:41
